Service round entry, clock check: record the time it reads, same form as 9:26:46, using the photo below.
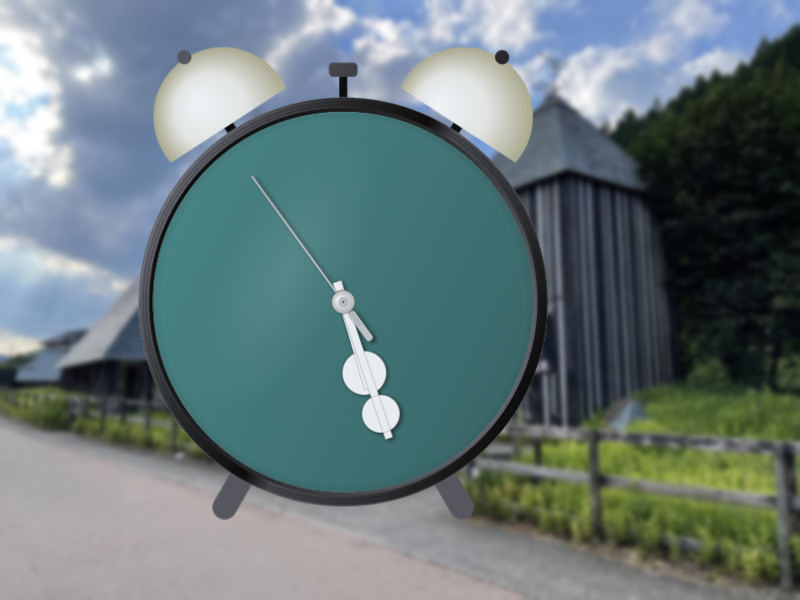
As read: 5:26:54
